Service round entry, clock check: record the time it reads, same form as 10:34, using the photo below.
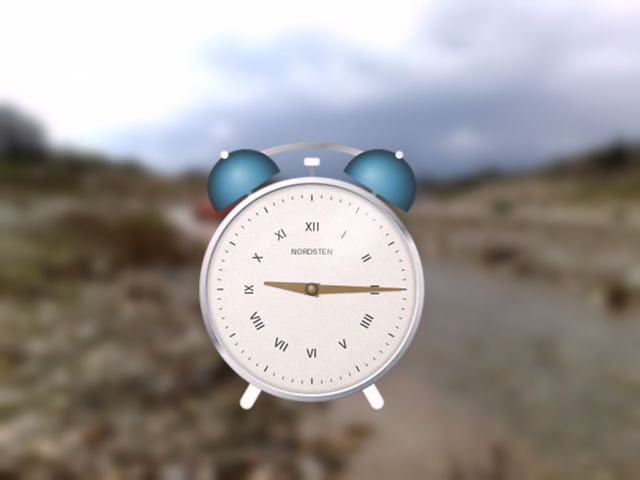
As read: 9:15
